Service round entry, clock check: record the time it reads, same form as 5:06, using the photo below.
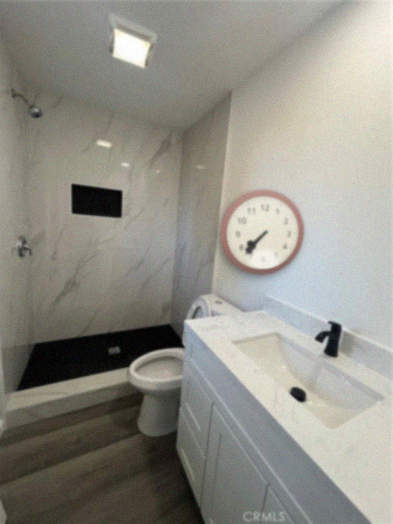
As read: 7:37
